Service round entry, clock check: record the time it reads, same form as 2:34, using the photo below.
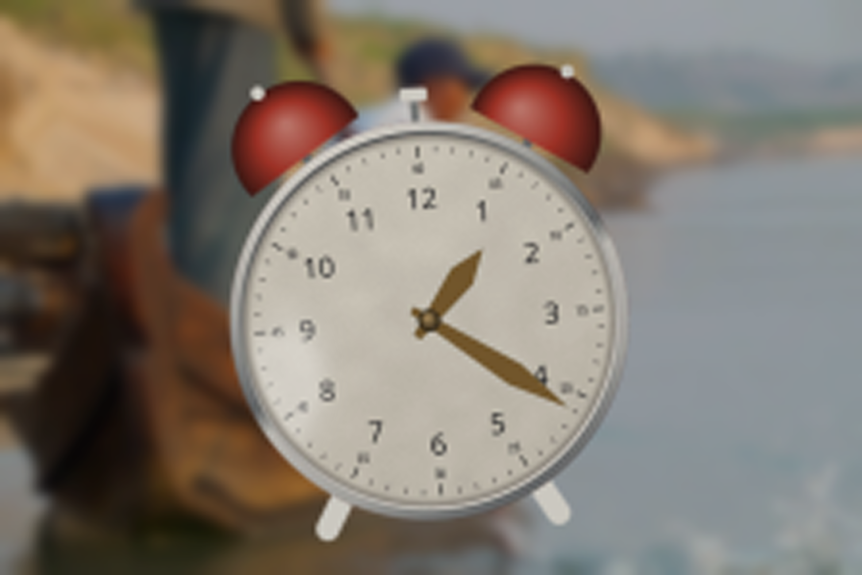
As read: 1:21
